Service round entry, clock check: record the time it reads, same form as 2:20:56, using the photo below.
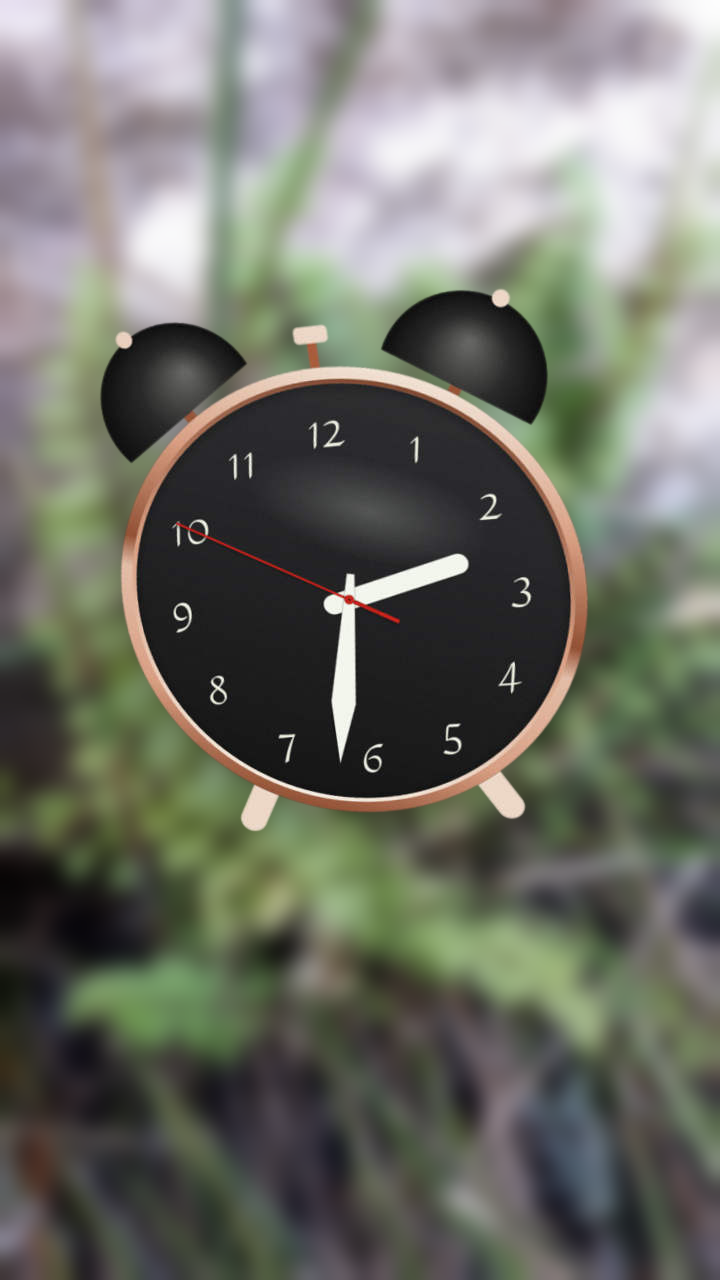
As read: 2:31:50
